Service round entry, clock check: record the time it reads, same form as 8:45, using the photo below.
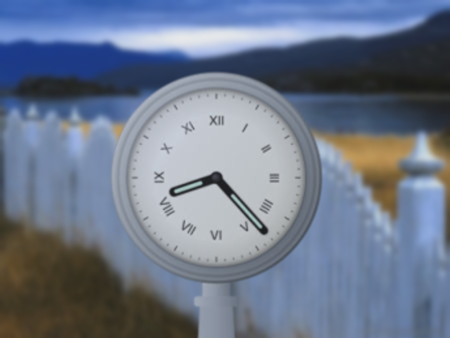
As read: 8:23
